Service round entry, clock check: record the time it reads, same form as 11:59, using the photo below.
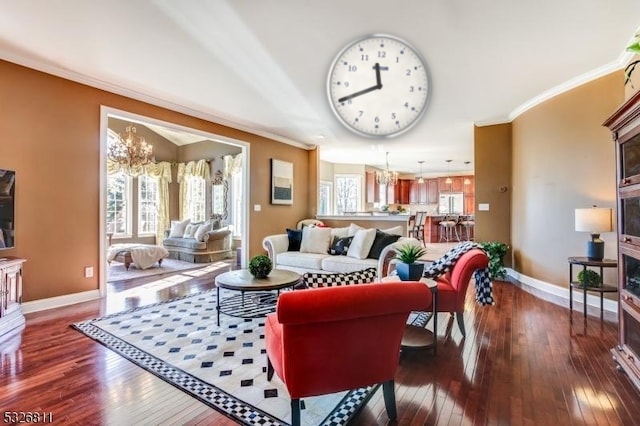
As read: 11:41
